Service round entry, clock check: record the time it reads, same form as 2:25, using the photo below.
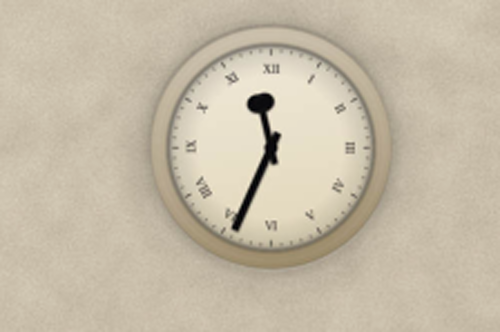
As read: 11:34
